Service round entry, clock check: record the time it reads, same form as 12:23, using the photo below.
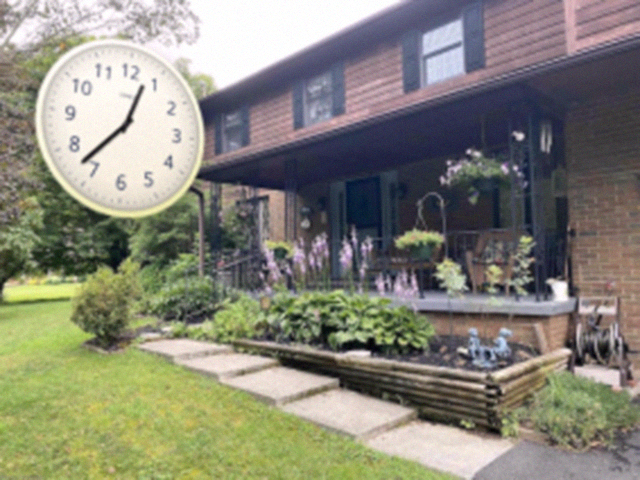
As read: 12:37
